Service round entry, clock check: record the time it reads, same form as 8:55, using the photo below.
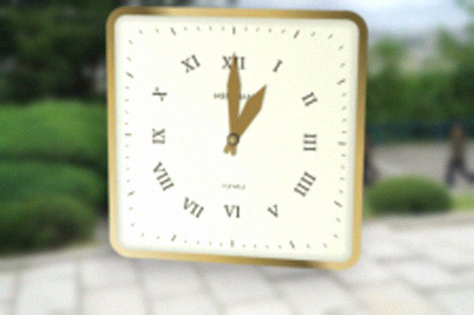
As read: 1:00
